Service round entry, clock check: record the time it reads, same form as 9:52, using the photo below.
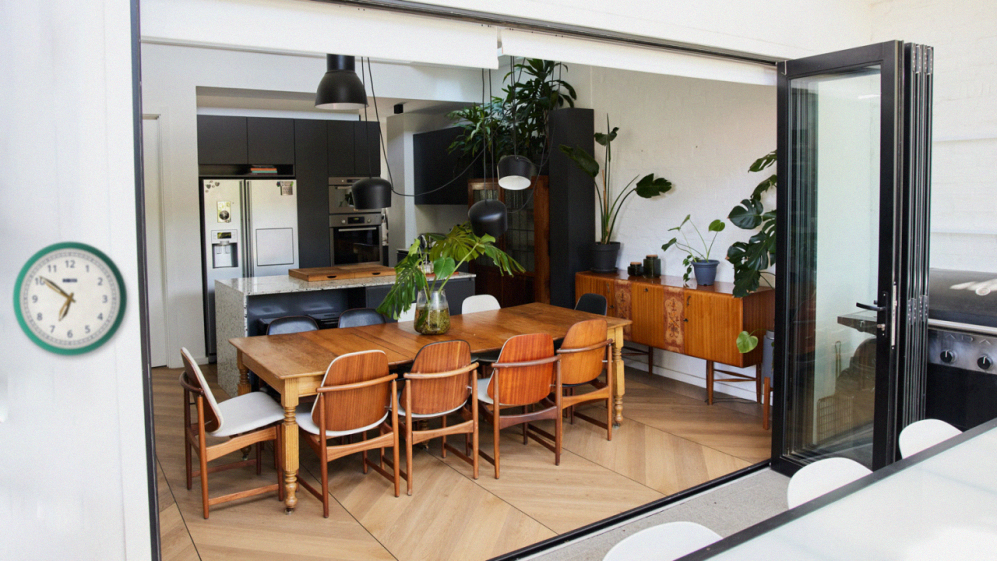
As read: 6:51
